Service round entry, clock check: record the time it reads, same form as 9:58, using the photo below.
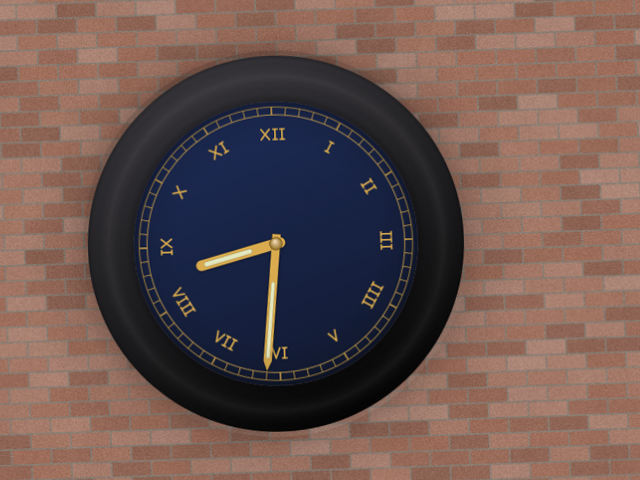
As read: 8:31
